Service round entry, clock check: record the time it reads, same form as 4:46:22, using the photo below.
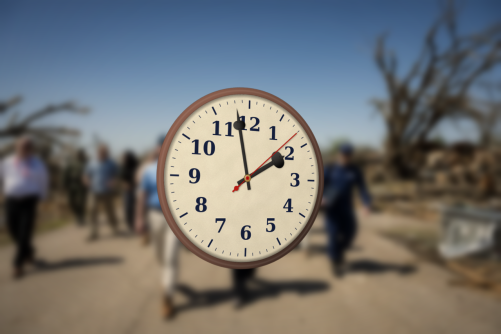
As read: 1:58:08
